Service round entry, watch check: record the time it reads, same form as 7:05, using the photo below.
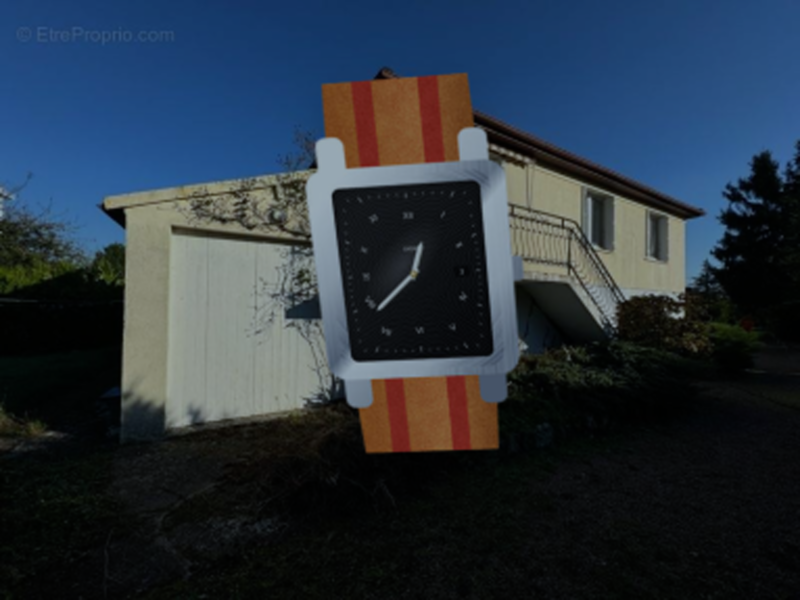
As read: 12:38
